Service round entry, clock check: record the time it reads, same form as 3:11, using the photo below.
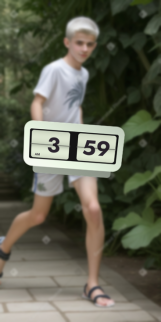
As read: 3:59
